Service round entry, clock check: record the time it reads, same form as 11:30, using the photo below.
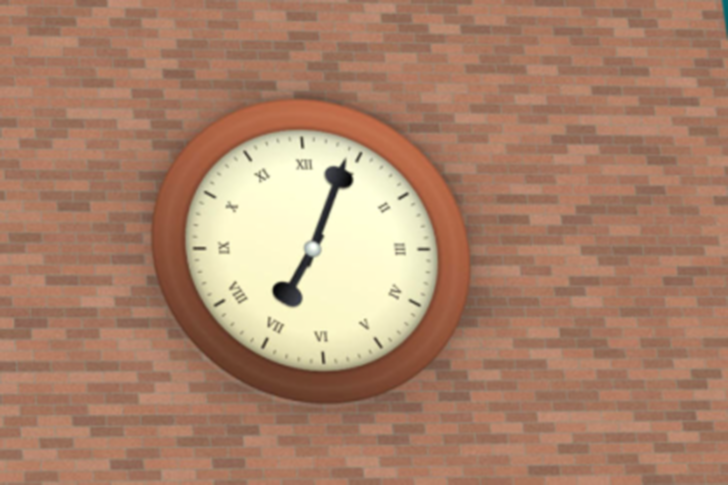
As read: 7:04
